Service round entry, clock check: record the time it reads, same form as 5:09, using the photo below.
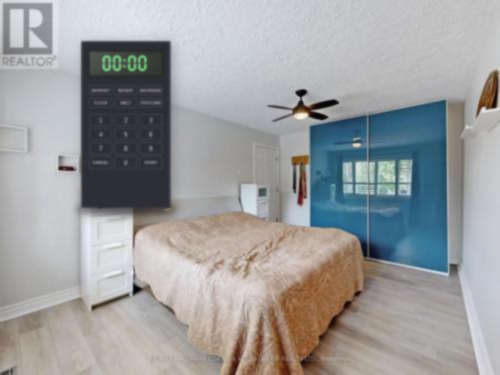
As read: 0:00
